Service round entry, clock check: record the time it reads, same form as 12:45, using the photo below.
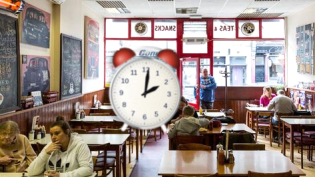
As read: 2:01
